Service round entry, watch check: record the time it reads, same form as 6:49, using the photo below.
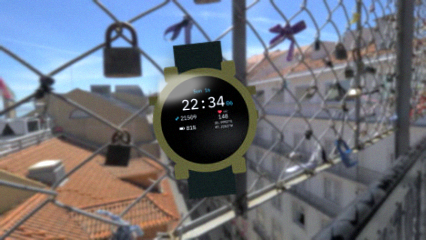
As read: 22:34
